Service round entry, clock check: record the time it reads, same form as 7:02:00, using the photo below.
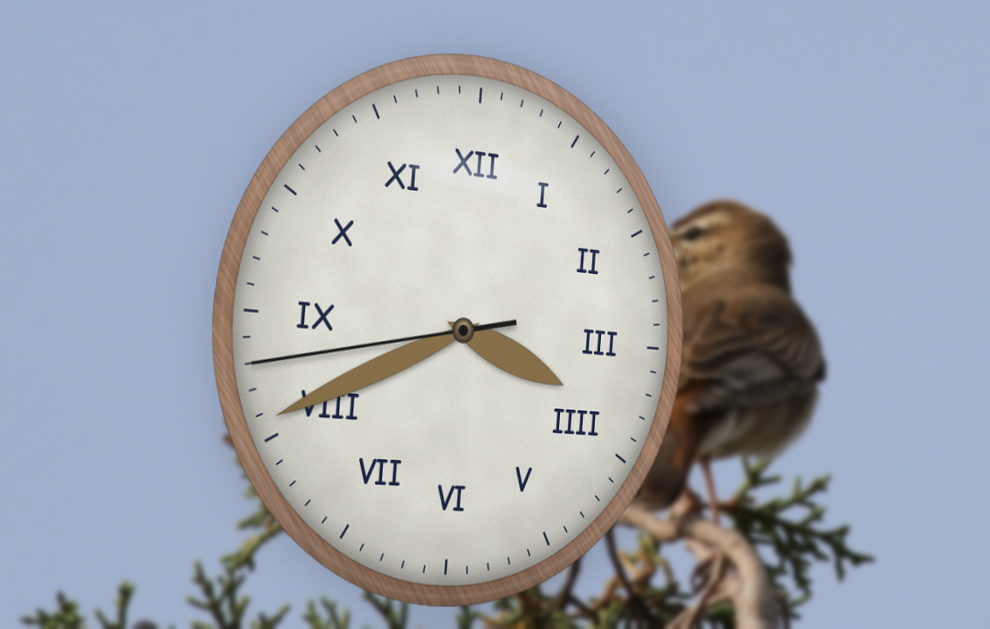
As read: 3:40:43
